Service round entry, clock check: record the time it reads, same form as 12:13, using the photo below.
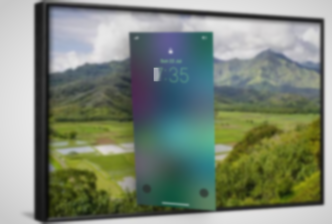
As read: 7:35
